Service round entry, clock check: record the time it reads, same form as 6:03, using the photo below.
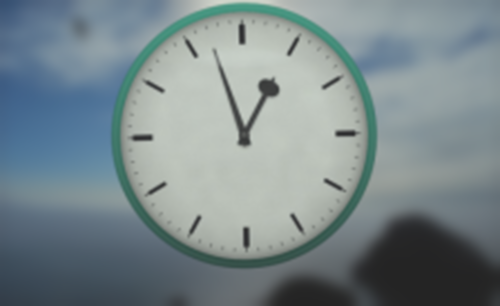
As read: 12:57
